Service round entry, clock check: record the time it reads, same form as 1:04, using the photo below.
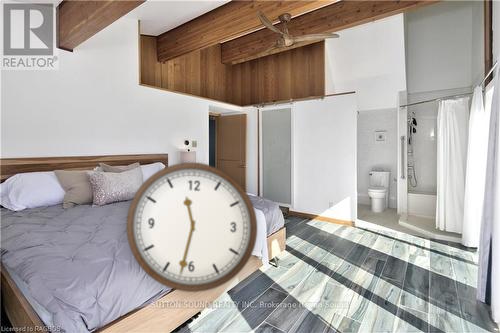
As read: 11:32
